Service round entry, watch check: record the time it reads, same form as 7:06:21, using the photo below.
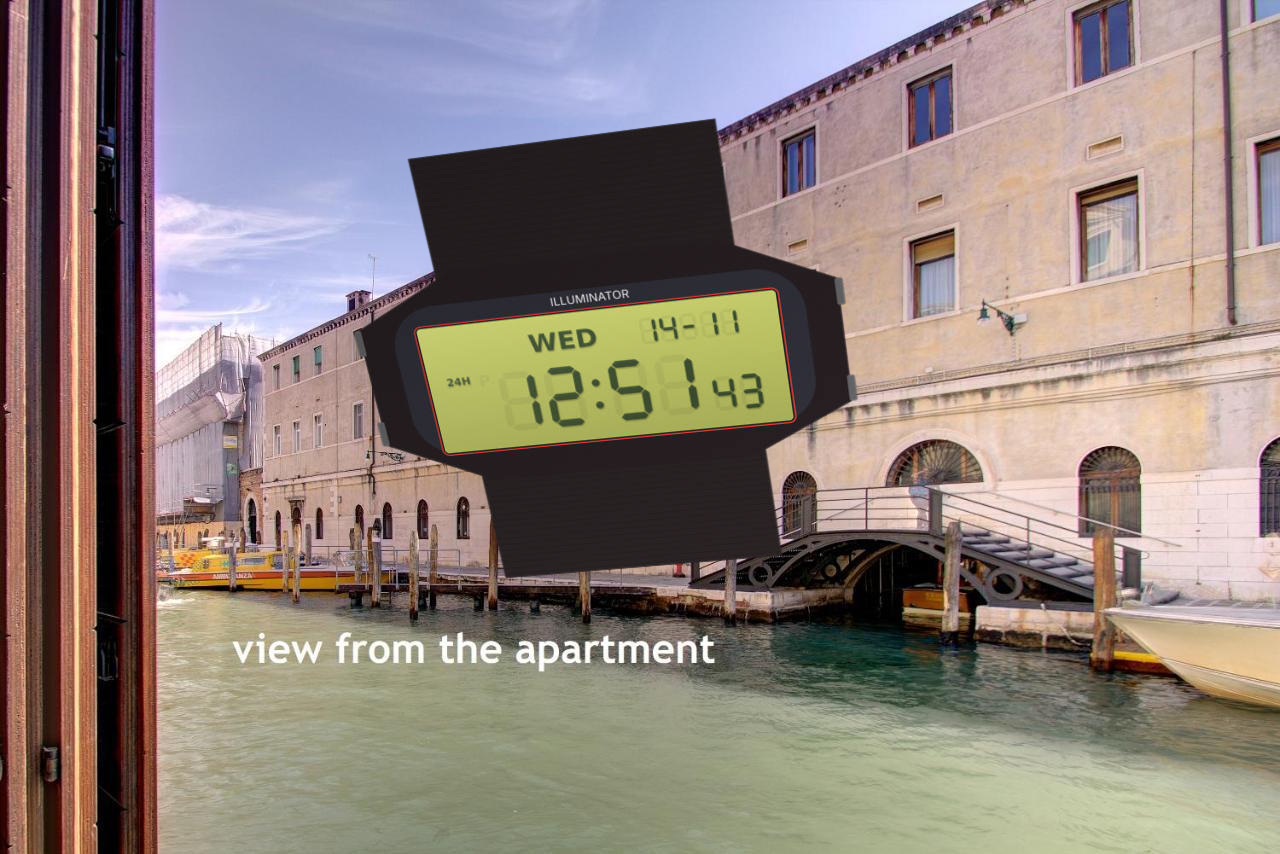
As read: 12:51:43
